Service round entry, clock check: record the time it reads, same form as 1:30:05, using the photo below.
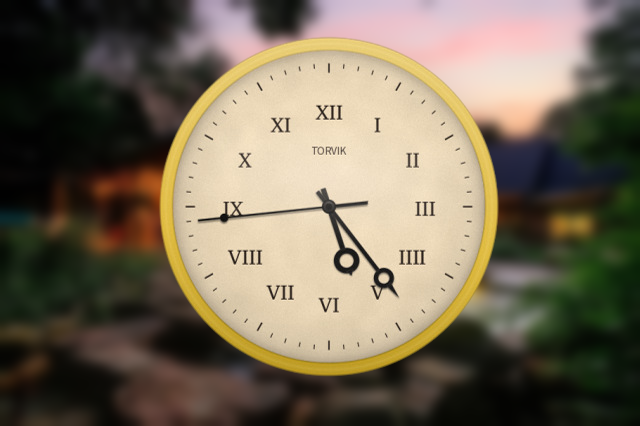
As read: 5:23:44
